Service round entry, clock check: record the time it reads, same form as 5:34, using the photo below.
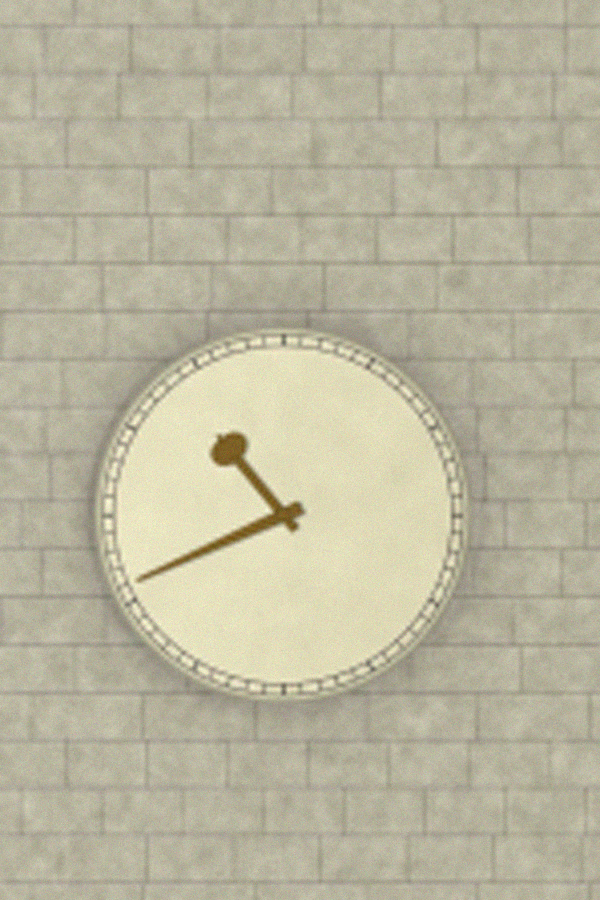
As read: 10:41
